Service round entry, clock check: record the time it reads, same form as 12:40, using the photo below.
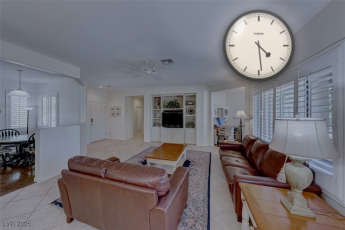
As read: 4:29
